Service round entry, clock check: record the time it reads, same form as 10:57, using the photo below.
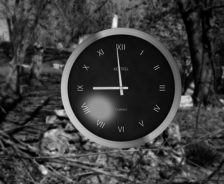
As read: 8:59
